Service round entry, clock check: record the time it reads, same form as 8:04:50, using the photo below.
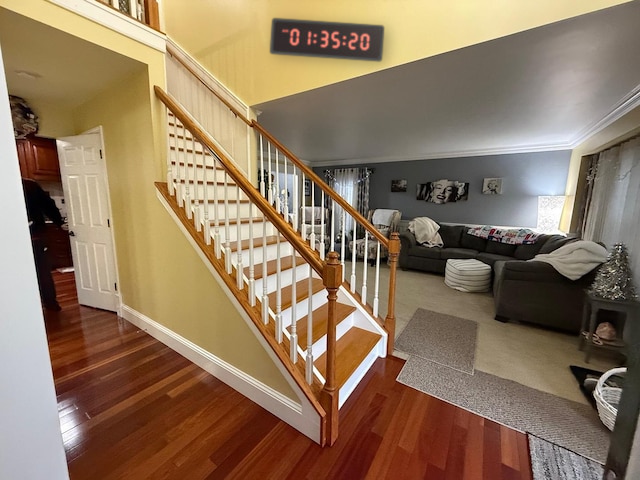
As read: 1:35:20
